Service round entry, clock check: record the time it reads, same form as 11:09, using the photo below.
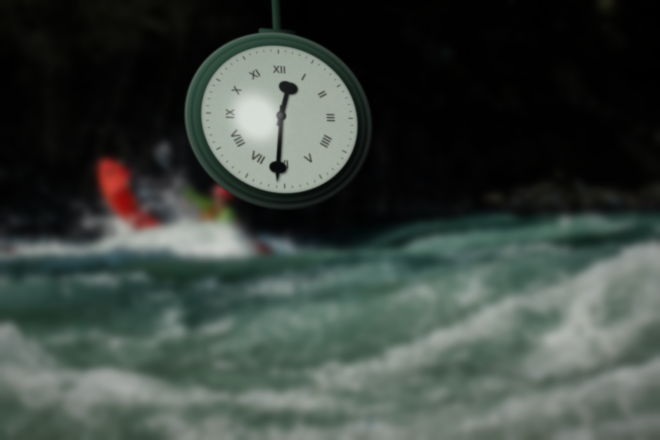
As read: 12:31
